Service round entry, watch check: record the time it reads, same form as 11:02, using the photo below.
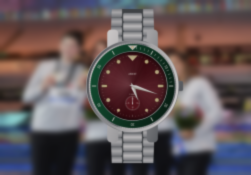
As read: 5:18
